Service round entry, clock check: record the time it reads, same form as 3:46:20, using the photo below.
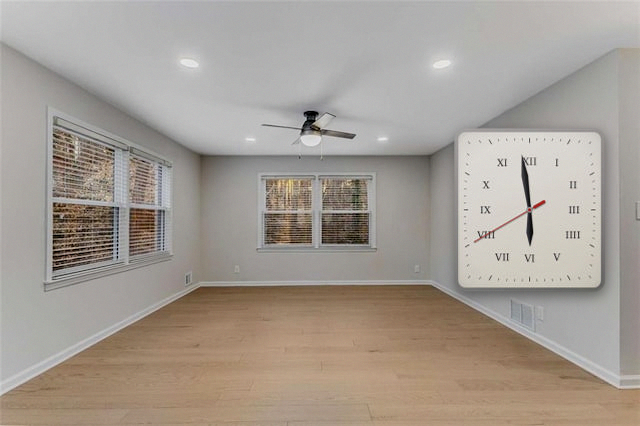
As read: 5:58:40
